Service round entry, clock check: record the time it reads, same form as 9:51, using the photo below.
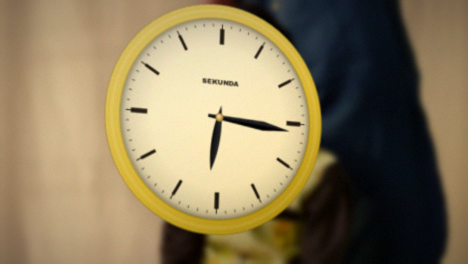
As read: 6:16
